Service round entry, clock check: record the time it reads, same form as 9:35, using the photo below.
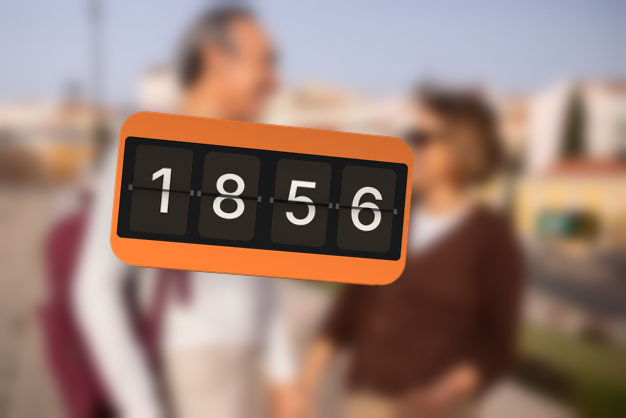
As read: 18:56
